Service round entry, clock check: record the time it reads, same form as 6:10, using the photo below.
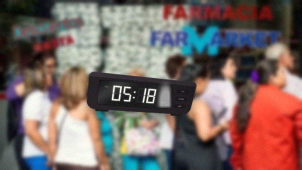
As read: 5:18
